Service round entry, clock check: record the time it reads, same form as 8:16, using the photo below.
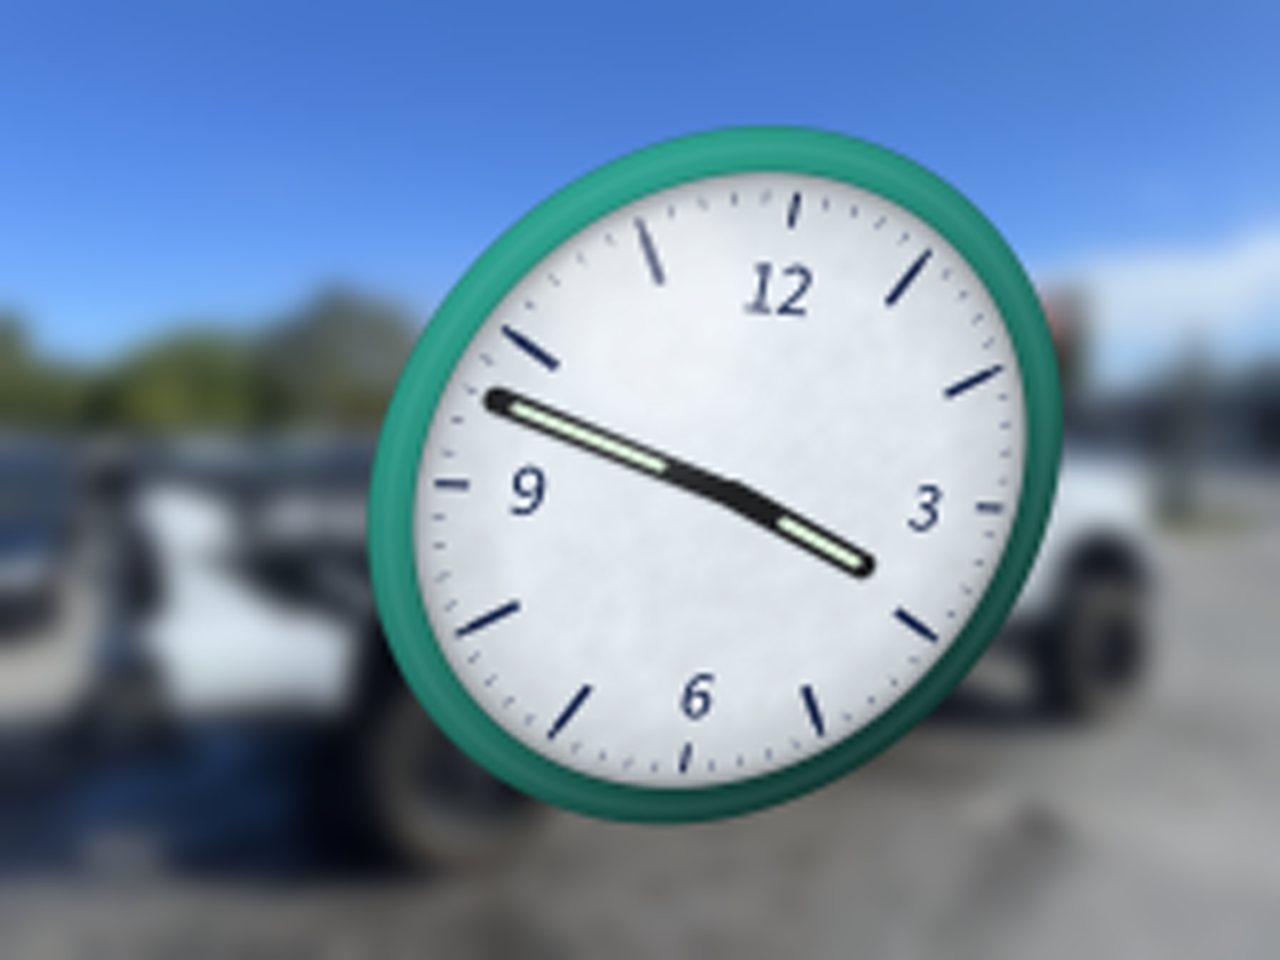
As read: 3:48
